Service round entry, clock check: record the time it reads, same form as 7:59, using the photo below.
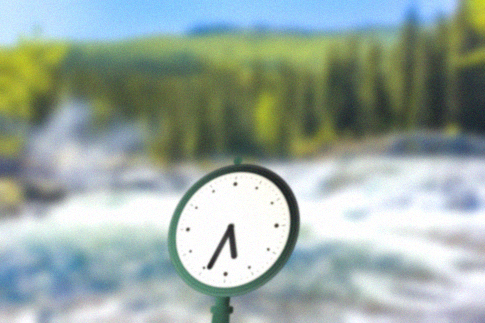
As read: 5:34
